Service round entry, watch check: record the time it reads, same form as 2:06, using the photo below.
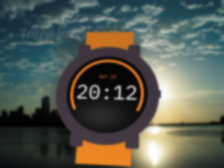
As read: 20:12
